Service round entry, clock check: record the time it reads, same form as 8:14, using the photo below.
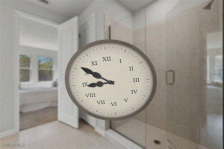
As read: 8:51
